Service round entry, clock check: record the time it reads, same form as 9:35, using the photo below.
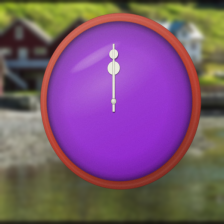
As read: 12:00
